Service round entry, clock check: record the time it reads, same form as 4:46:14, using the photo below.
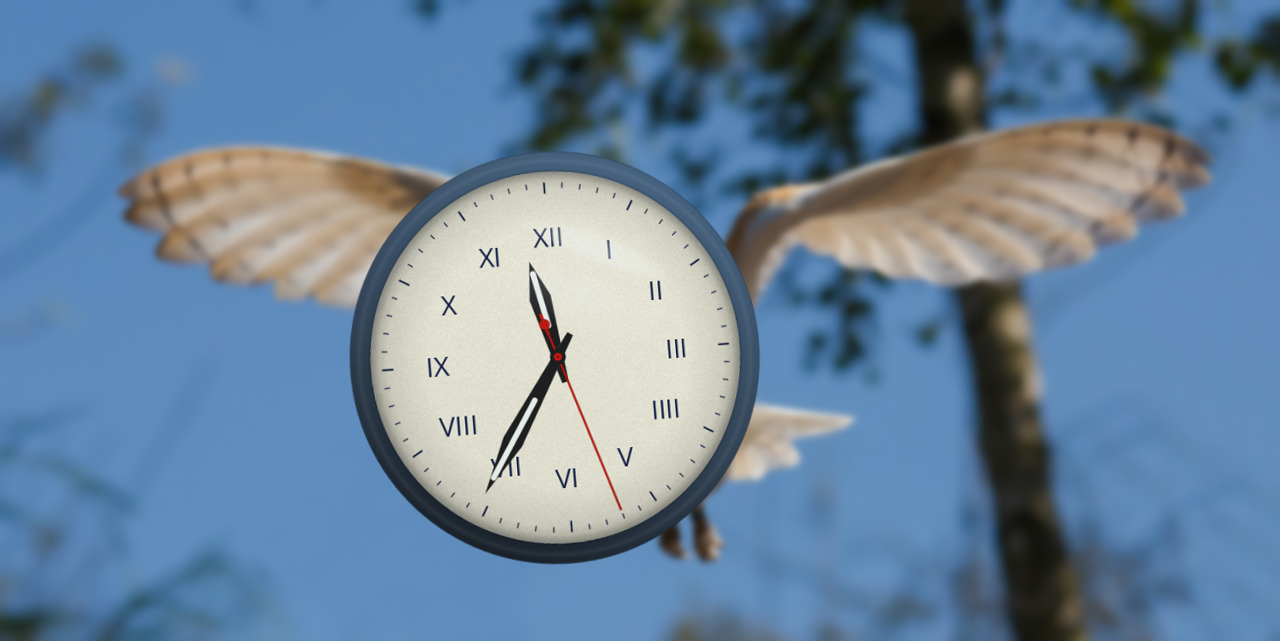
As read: 11:35:27
